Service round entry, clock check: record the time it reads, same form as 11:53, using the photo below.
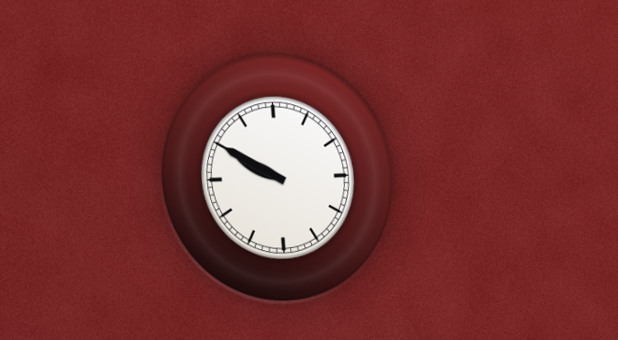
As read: 9:50
